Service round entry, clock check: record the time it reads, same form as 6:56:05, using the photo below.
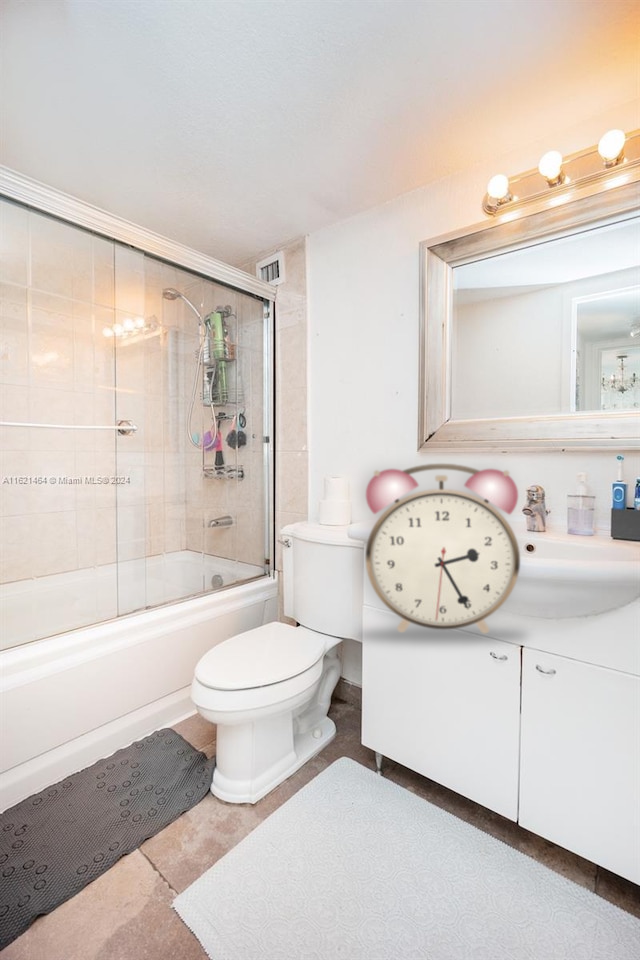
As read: 2:25:31
